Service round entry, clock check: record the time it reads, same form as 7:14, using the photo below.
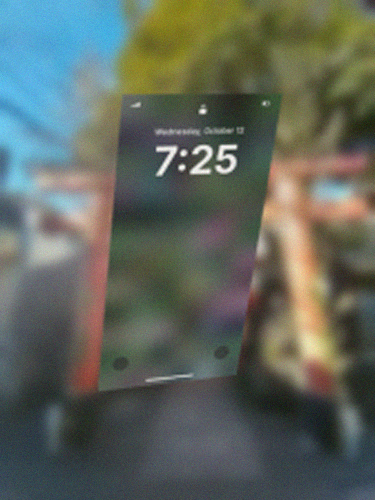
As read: 7:25
